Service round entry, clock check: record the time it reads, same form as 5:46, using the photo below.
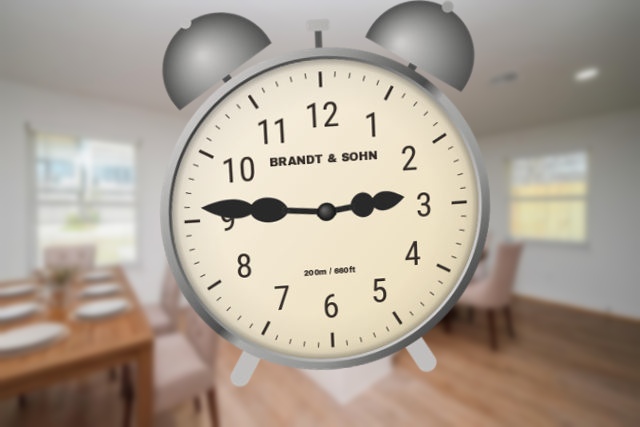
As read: 2:46
